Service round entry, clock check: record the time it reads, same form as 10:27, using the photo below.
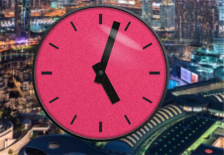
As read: 5:03
